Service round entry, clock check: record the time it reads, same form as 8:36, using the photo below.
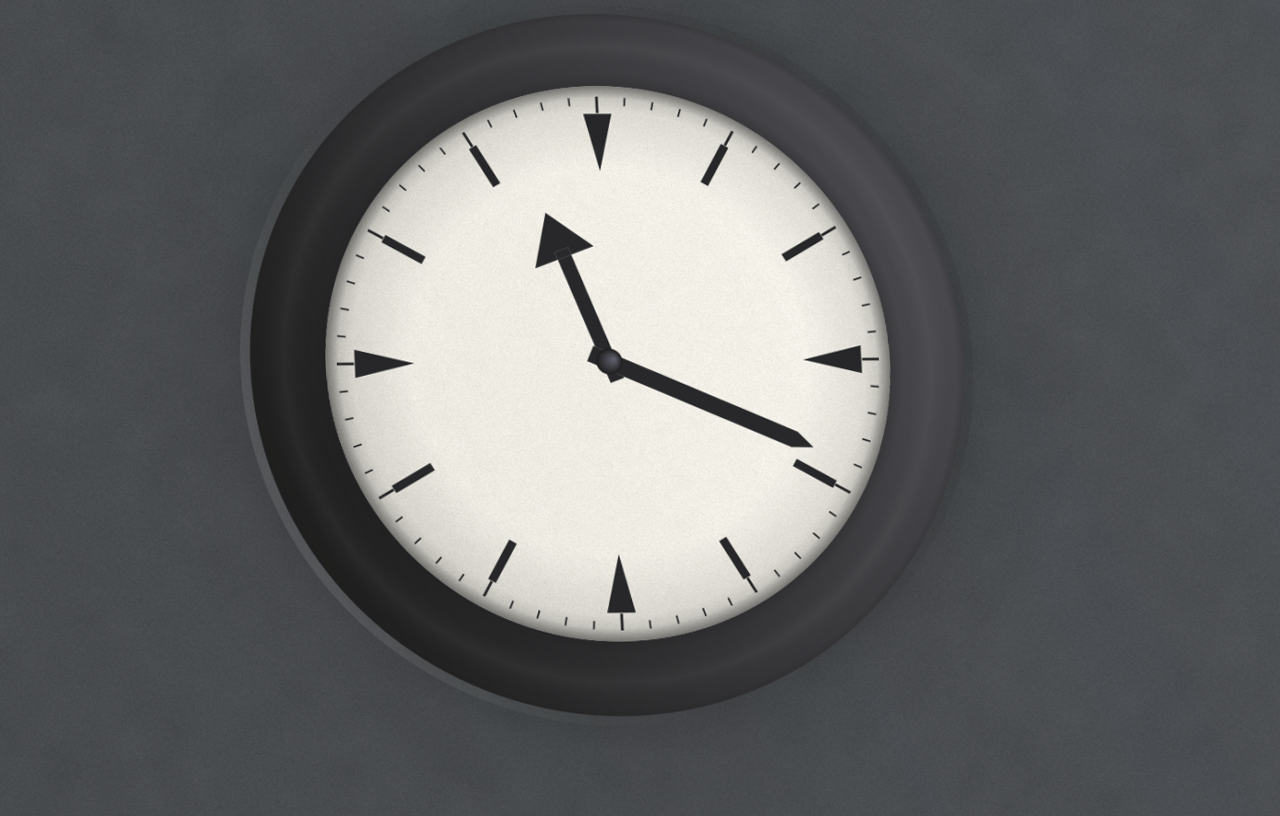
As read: 11:19
